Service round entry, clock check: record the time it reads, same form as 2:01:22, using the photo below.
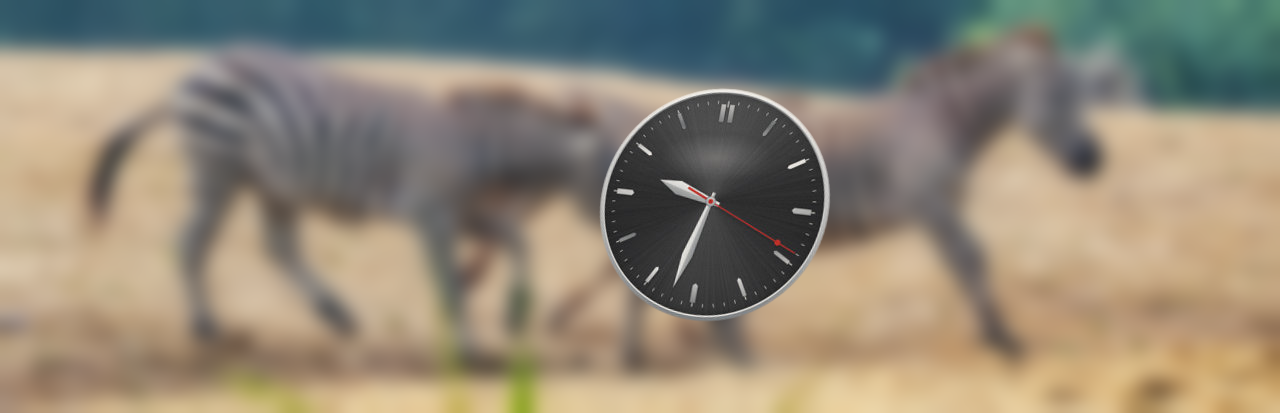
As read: 9:32:19
